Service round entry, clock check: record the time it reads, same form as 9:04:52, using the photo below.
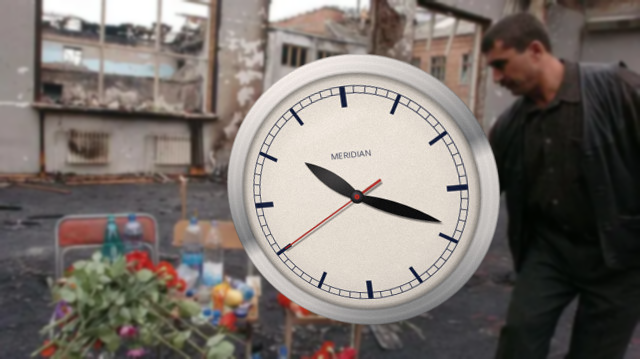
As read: 10:18:40
